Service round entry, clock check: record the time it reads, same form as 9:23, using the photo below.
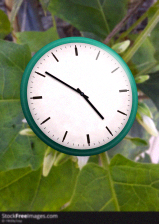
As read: 4:51
